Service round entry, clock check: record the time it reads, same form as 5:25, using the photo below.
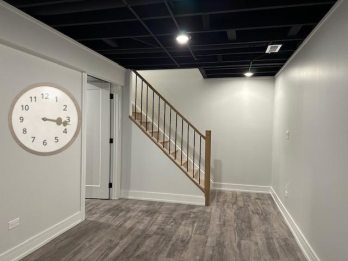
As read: 3:17
